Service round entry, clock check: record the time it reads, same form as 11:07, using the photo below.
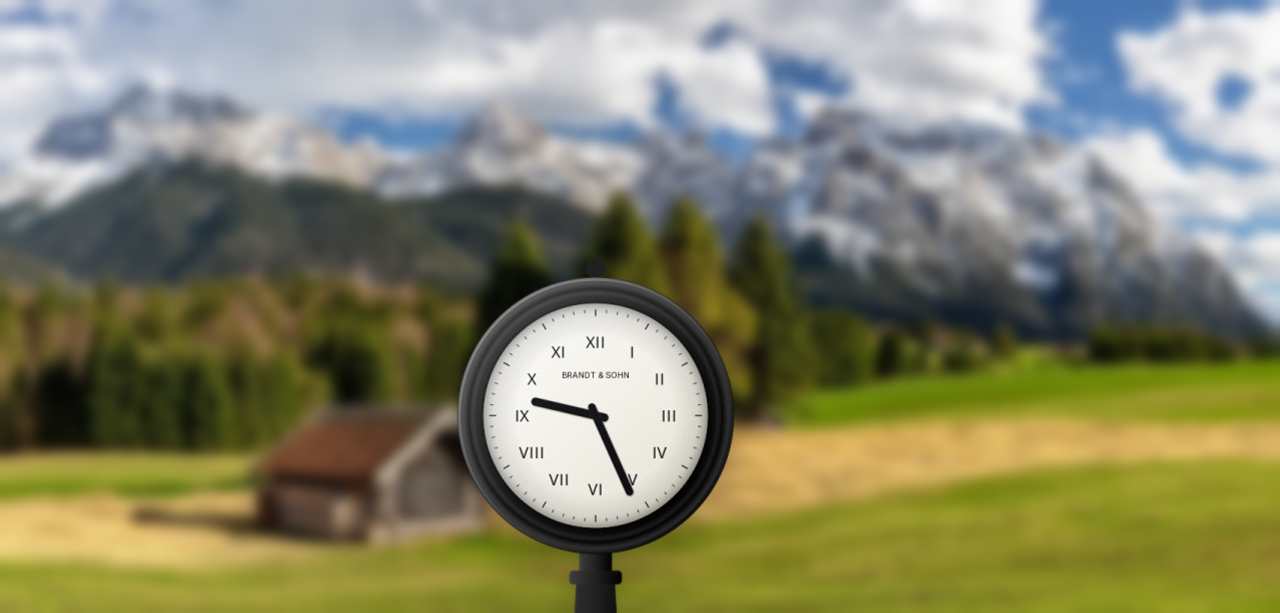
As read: 9:26
